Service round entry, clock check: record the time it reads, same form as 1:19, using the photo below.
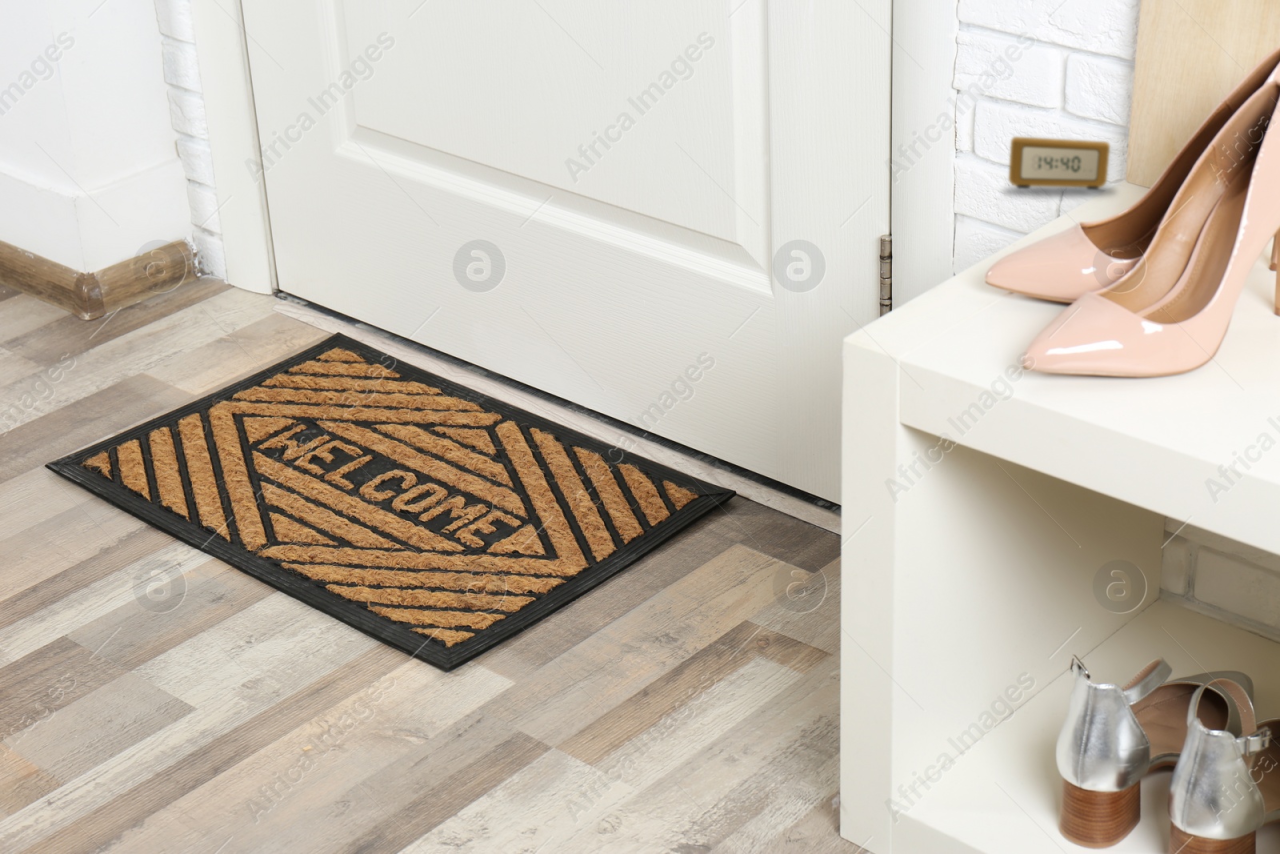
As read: 14:40
